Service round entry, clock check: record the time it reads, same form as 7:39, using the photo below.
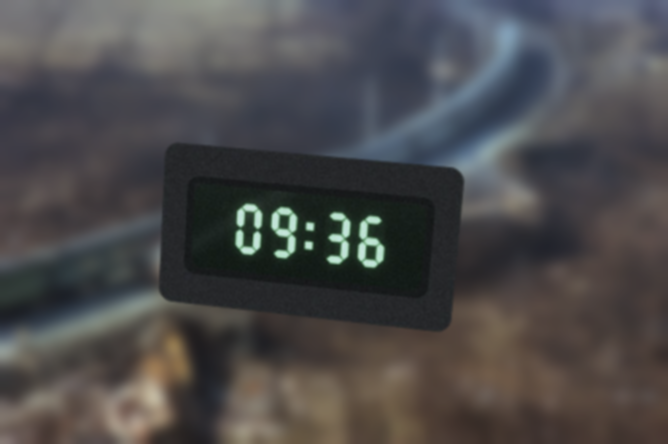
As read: 9:36
